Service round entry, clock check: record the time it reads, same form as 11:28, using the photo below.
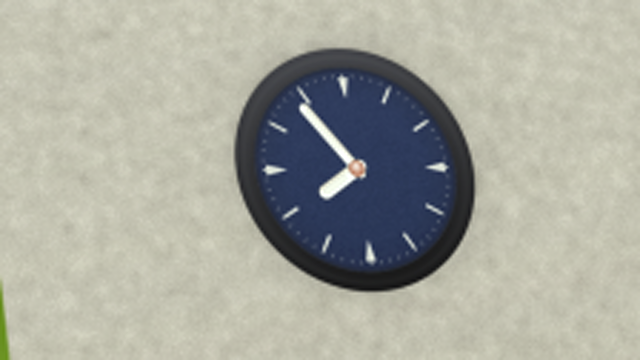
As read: 7:54
